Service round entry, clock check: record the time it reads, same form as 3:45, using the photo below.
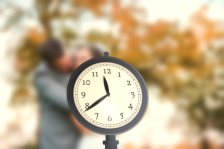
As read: 11:39
